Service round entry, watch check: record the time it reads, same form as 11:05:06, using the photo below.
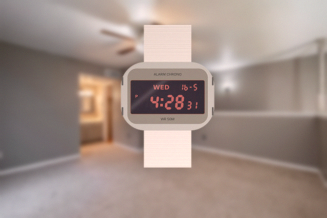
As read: 4:28:31
